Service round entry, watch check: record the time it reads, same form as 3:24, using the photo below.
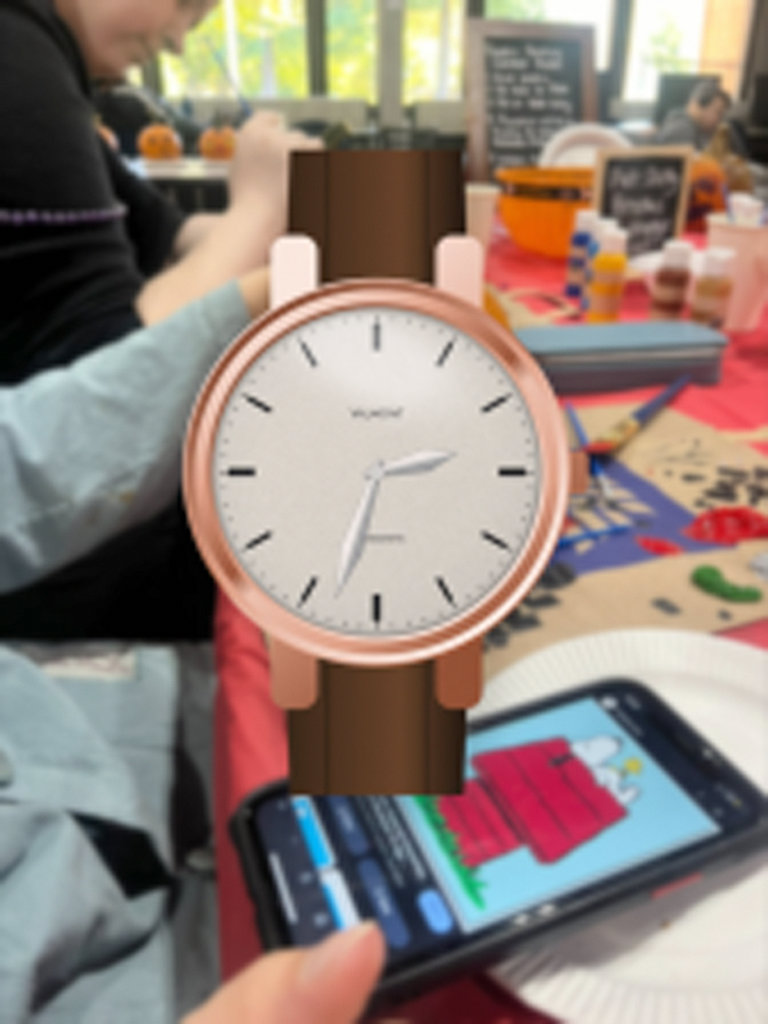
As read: 2:33
